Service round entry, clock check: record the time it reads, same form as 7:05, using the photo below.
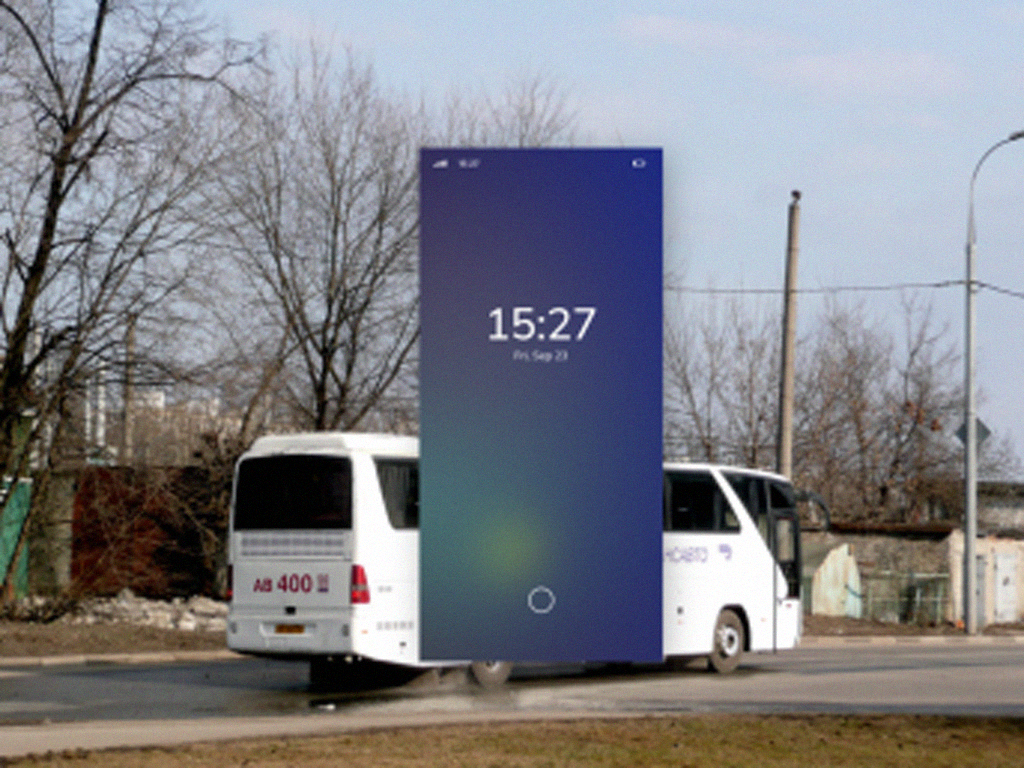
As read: 15:27
